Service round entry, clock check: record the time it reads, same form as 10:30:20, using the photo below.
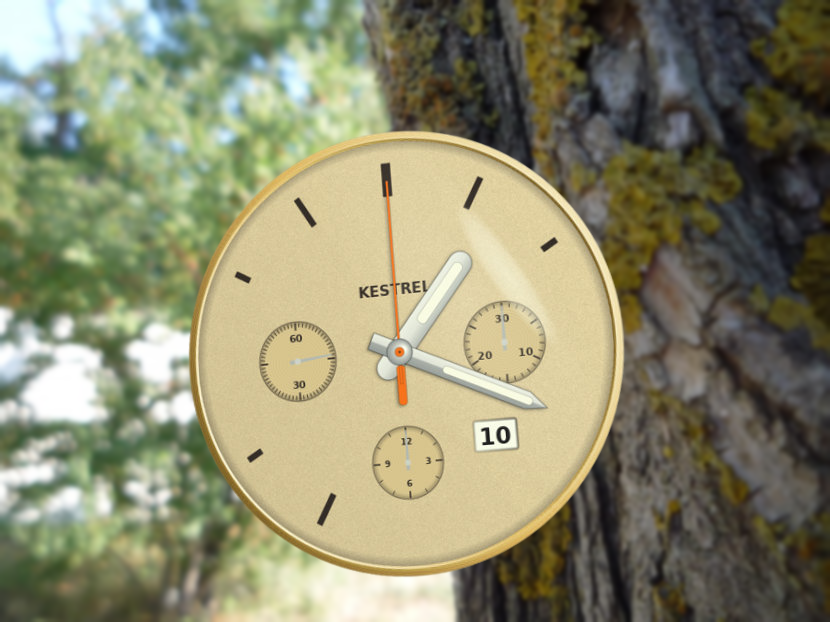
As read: 1:19:14
